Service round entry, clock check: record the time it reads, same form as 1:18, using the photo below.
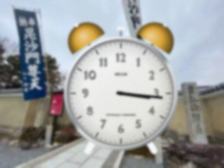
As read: 3:16
